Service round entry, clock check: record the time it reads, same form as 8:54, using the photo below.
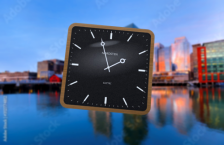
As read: 1:57
